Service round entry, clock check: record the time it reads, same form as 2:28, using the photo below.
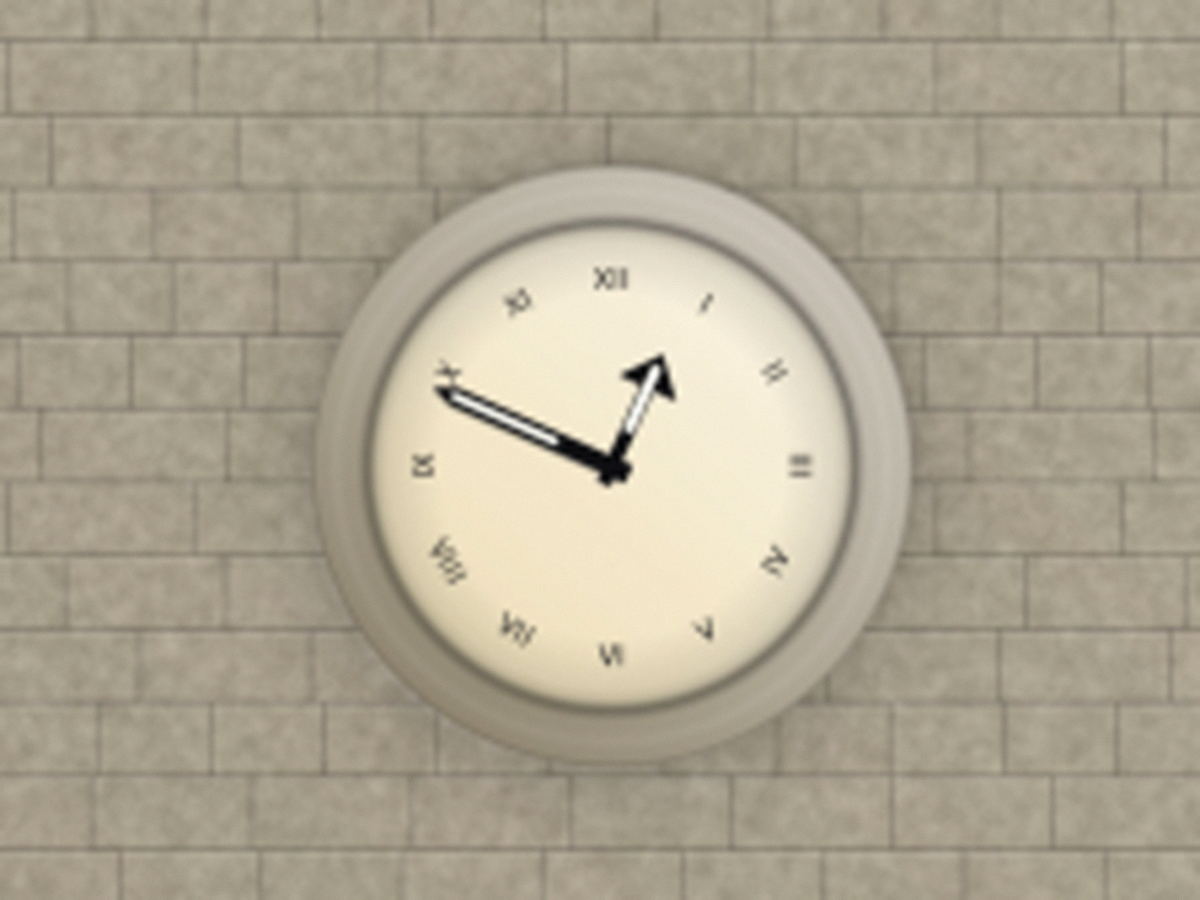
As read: 12:49
